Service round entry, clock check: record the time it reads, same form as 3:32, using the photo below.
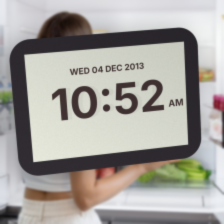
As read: 10:52
